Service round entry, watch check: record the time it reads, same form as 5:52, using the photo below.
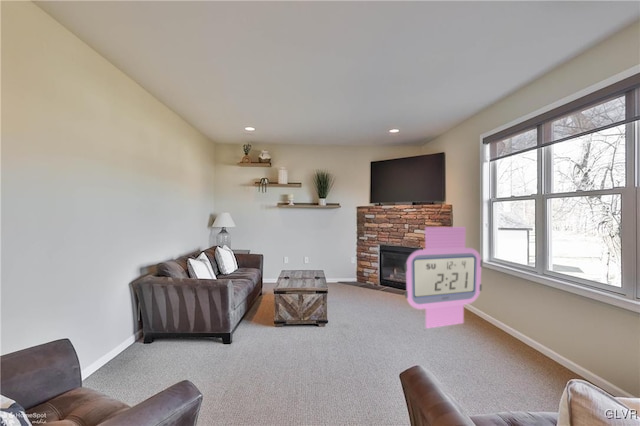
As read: 2:21
